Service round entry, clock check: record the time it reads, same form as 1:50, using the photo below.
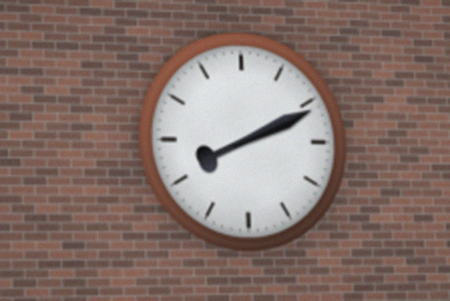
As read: 8:11
